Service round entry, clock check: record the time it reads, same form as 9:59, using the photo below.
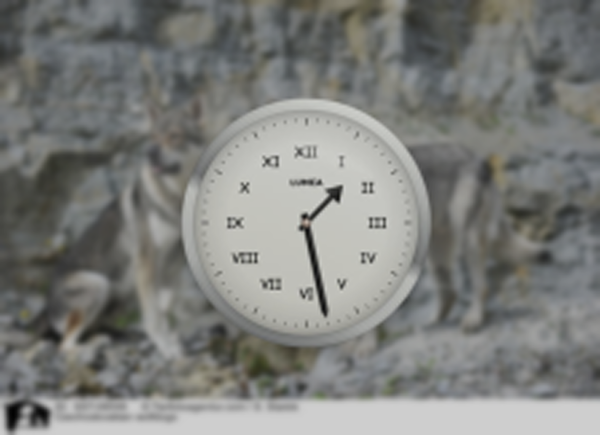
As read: 1:28
